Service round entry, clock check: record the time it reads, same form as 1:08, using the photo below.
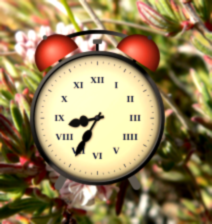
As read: 8:35
